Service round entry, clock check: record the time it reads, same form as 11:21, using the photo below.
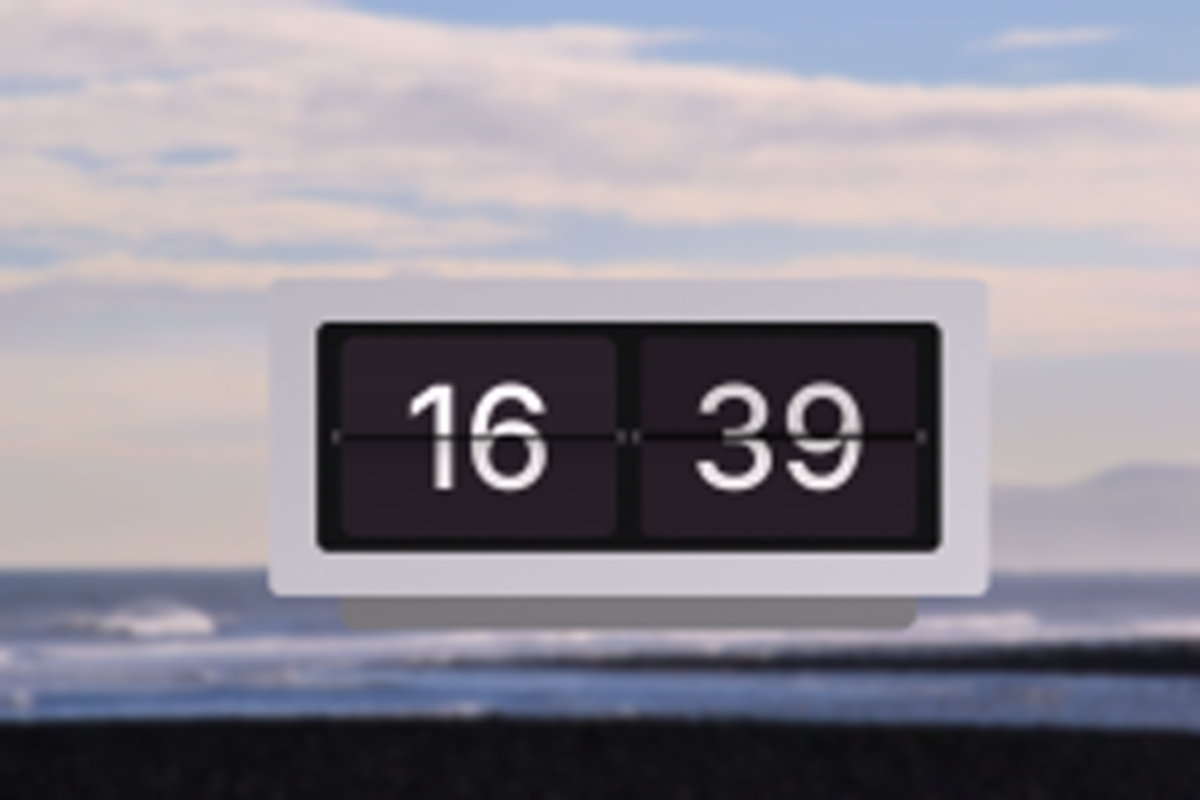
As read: 16:39
